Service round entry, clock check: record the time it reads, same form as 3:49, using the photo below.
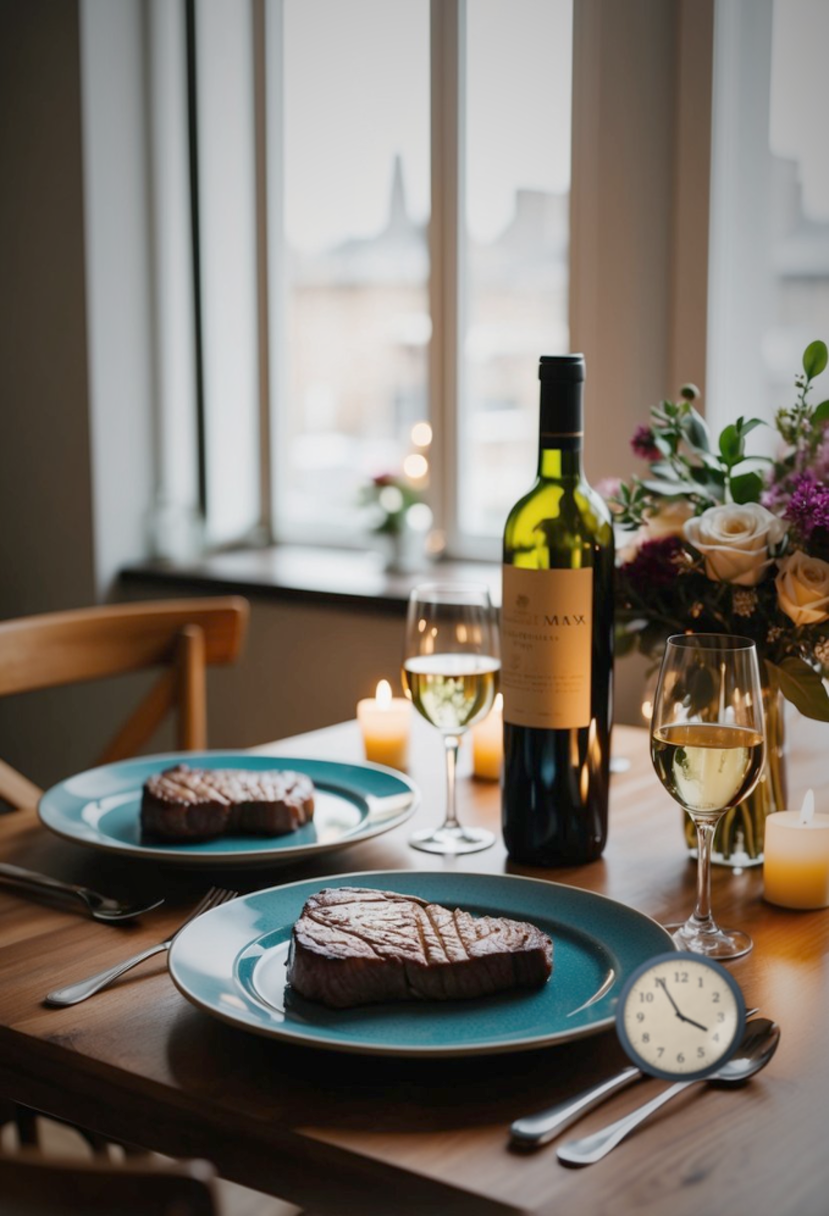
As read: 3:55
